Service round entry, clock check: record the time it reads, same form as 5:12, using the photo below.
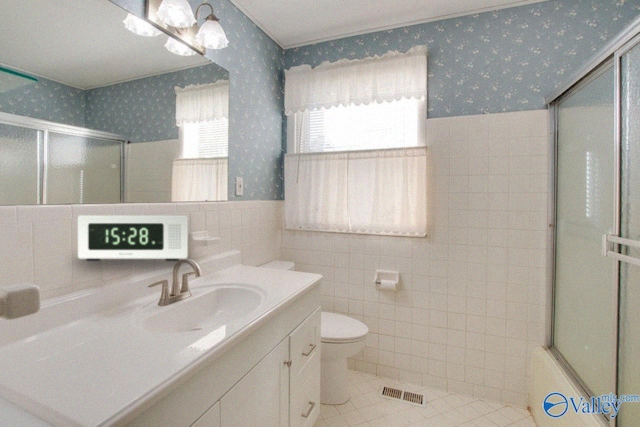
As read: 15:28
